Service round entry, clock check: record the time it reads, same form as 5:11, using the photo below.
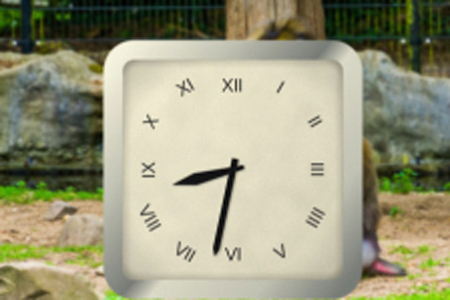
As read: 8:32
